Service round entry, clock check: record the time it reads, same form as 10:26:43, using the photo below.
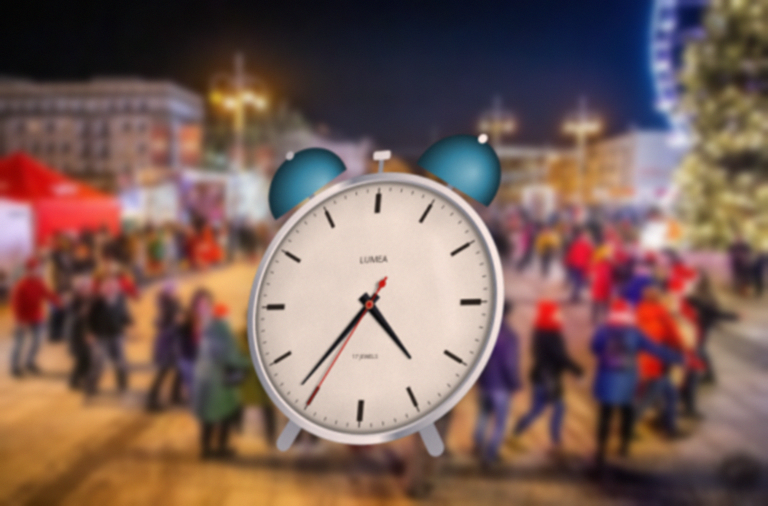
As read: 4:36:35
